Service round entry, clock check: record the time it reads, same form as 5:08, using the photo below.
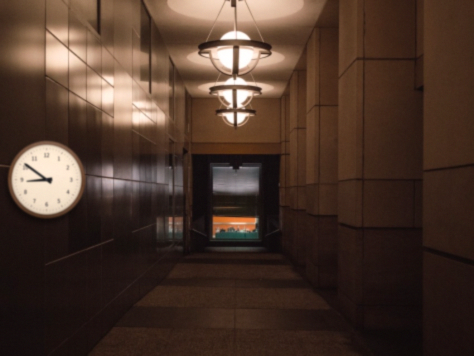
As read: 8:51
